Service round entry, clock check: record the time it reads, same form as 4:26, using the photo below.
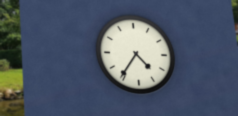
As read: 4:36
